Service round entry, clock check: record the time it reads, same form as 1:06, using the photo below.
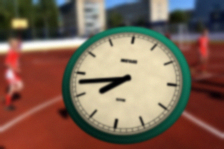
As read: 7:43
